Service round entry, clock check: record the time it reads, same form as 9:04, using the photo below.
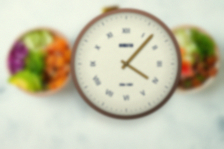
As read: 4:07
